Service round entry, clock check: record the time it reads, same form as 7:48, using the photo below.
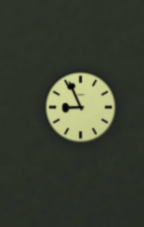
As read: 8:56
